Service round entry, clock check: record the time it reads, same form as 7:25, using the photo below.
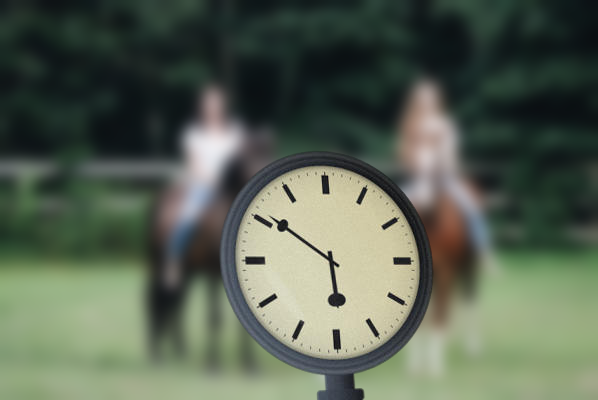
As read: 5:51
